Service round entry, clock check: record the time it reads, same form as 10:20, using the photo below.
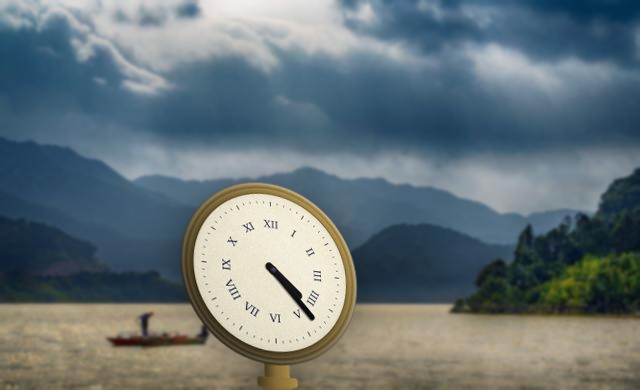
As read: 4:23
